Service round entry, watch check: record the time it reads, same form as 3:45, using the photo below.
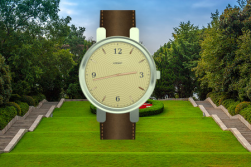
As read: 2:43
